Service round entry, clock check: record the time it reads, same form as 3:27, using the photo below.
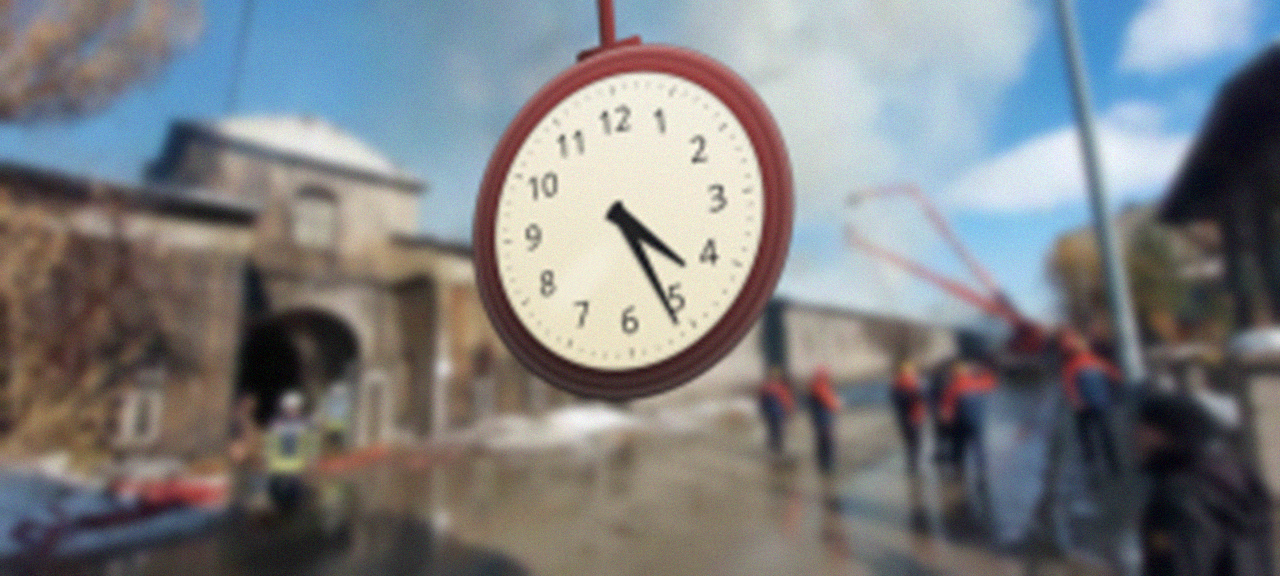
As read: 4:26
